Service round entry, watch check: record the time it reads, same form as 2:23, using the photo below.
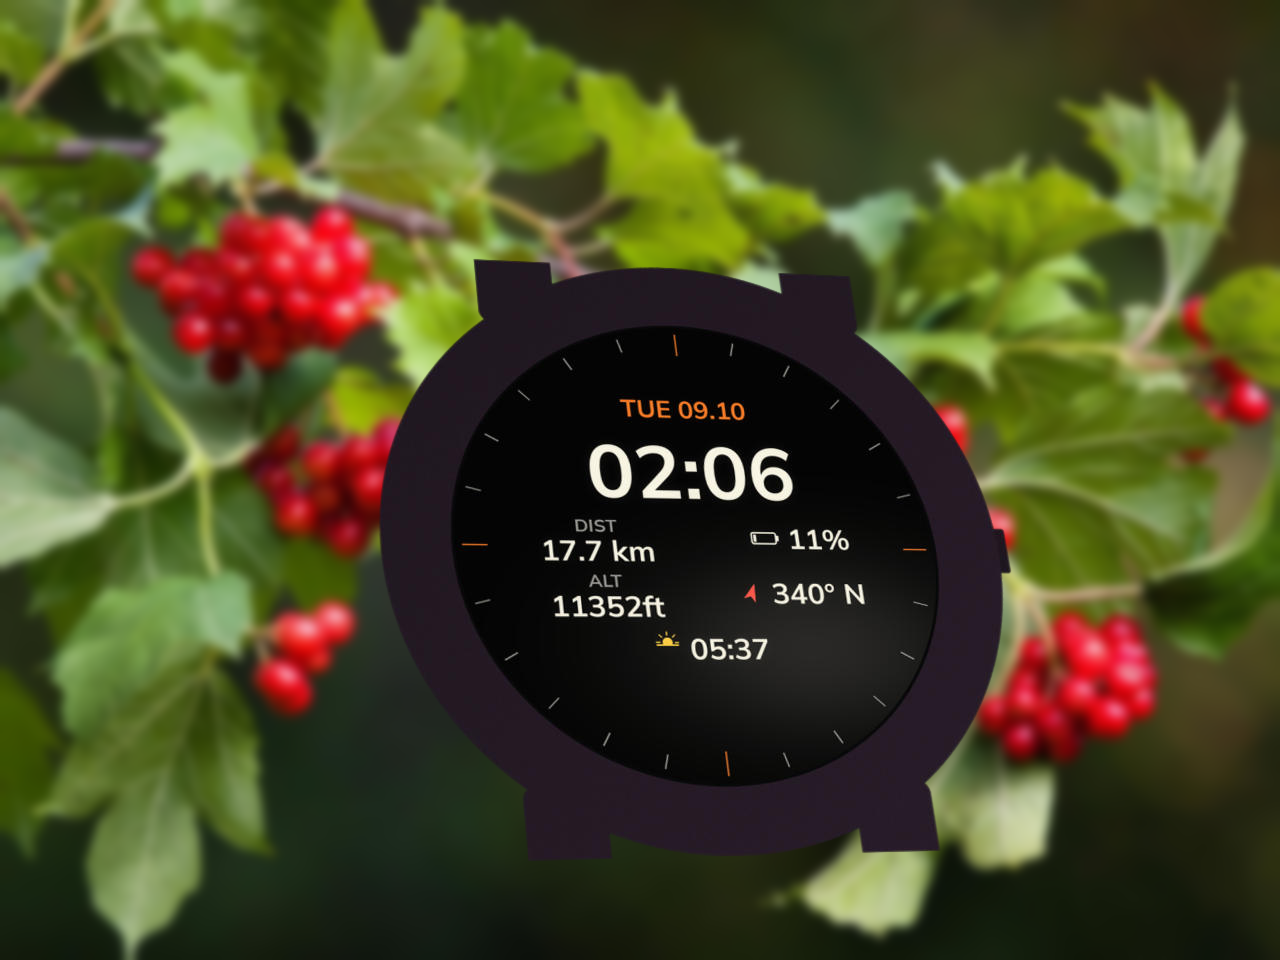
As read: 2:06
